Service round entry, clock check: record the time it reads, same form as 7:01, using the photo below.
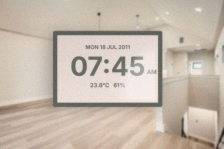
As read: 7:45
